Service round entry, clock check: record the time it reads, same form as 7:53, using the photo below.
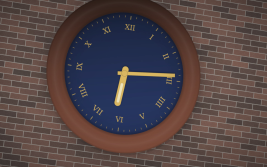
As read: 6:14
